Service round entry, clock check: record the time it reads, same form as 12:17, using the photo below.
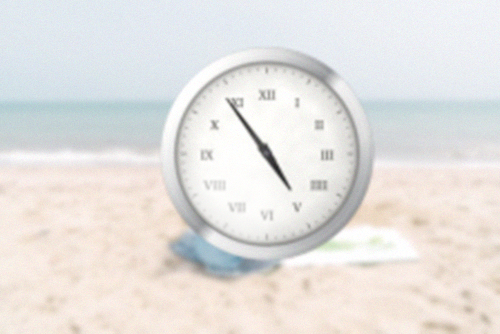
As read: 4:54
